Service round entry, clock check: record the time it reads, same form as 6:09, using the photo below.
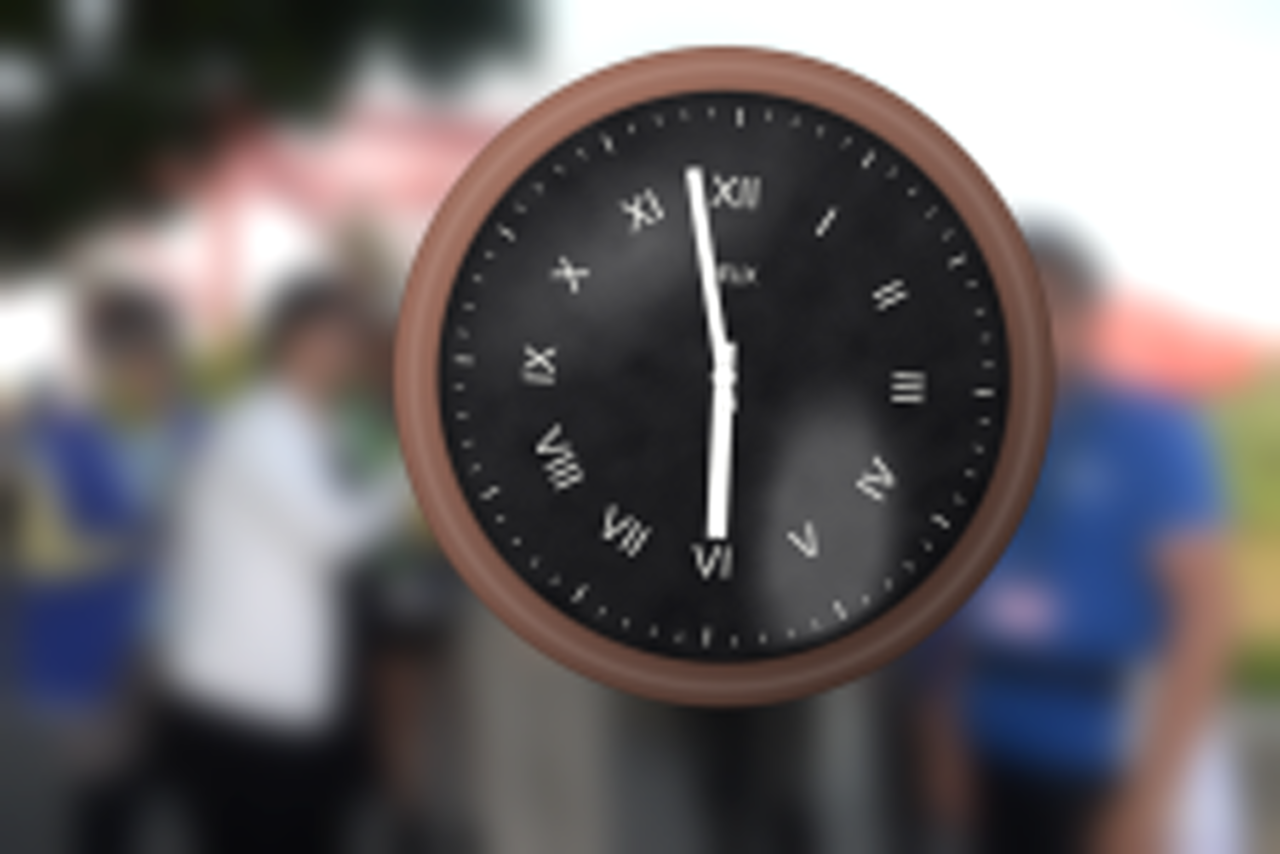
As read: 5:58
